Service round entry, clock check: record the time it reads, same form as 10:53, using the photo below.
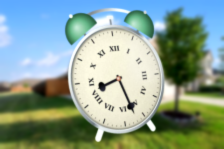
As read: 8:27
